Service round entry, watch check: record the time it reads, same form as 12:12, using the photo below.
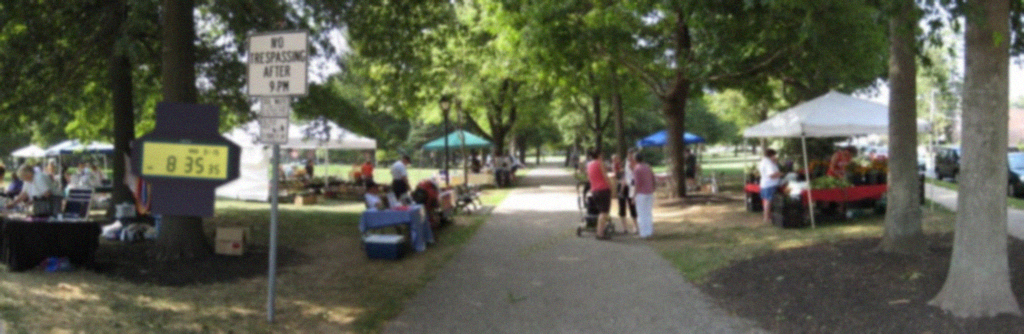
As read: 8:35
